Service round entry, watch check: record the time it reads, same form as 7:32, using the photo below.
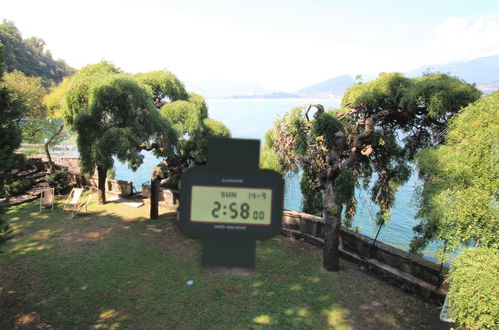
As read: 2:58
